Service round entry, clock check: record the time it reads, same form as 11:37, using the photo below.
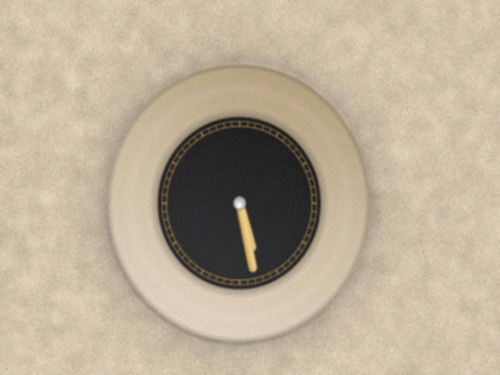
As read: 5:28
